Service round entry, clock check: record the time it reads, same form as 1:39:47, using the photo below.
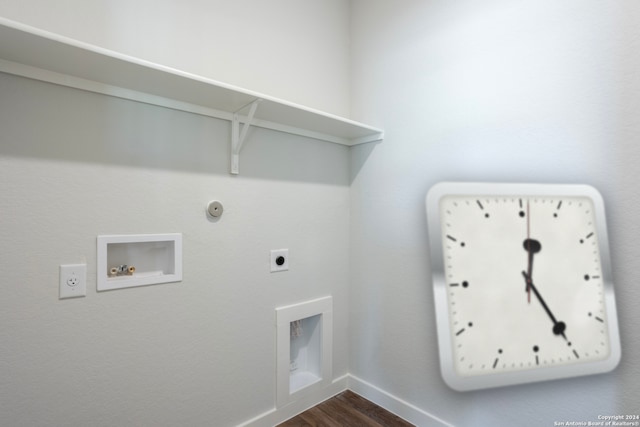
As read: 12:25:01
